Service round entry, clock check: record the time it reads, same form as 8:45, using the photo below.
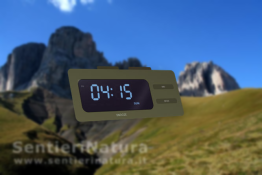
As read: 4:15
